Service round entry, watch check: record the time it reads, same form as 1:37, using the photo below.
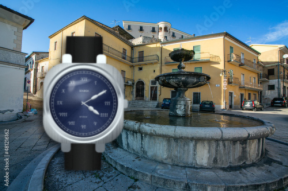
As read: 4:10
